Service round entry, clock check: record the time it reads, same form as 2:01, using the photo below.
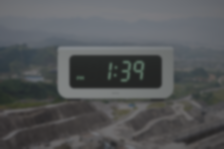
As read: 1:39
